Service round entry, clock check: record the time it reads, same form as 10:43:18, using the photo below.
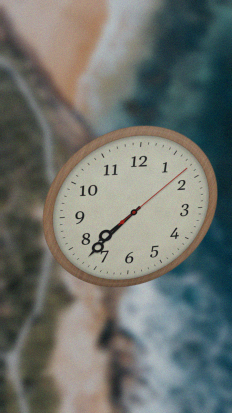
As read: 7:37:08
